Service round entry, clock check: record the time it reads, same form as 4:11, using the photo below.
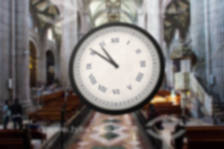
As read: 10:51
